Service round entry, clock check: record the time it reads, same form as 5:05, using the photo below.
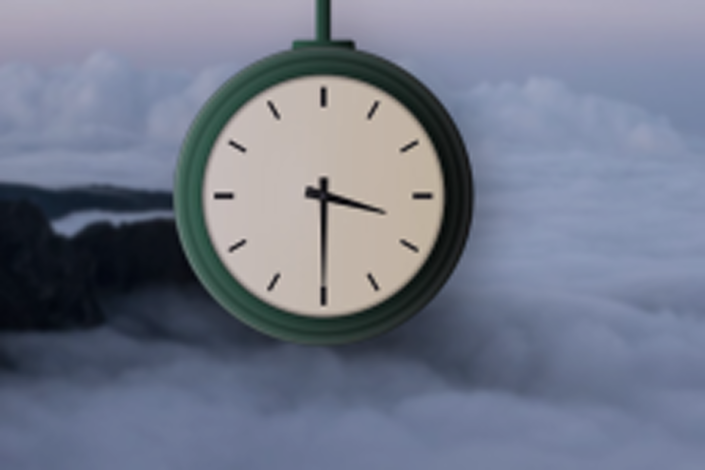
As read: 3:30
